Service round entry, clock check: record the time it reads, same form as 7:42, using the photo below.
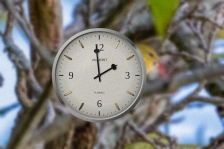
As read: 1:59
